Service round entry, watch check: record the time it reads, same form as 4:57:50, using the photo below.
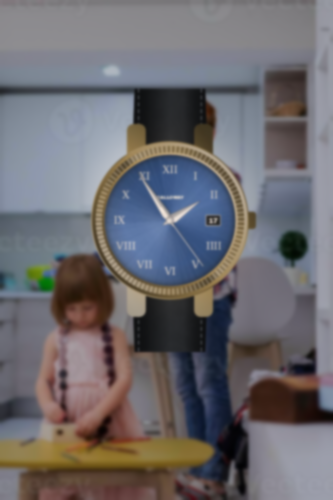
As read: 1:54:24
